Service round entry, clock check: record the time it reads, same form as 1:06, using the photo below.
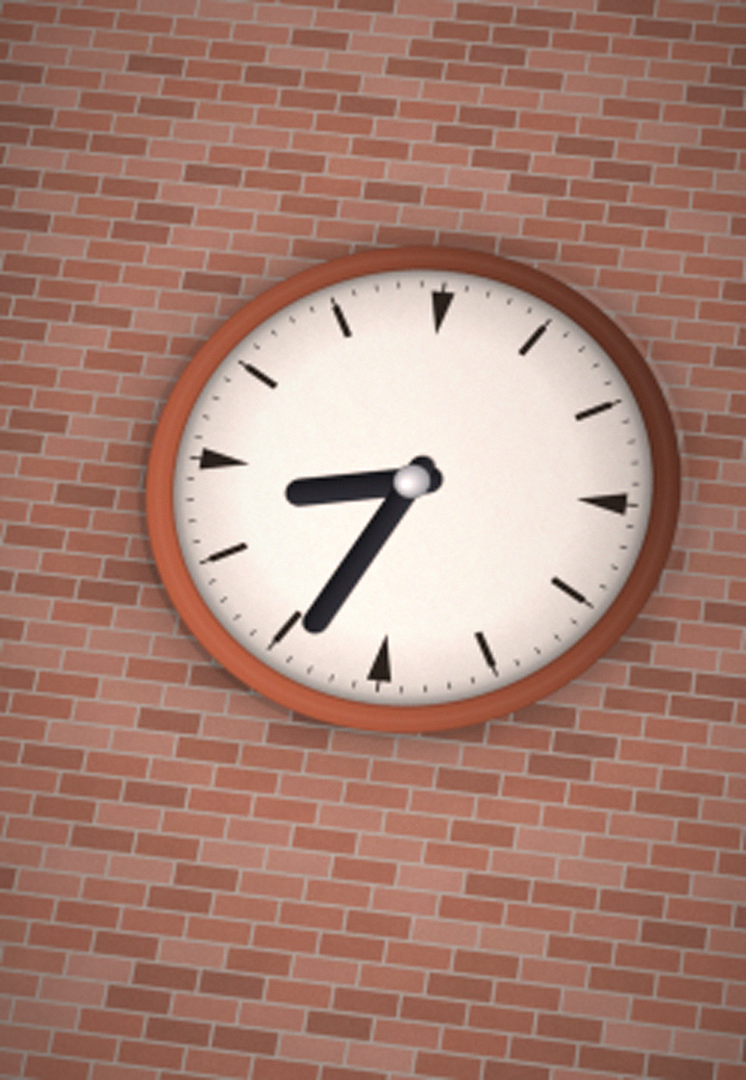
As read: 8:34
